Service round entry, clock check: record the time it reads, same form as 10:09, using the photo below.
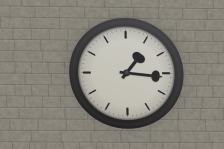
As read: 1:16
